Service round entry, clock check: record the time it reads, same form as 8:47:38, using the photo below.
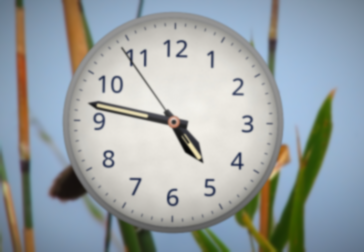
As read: 4:46:54
